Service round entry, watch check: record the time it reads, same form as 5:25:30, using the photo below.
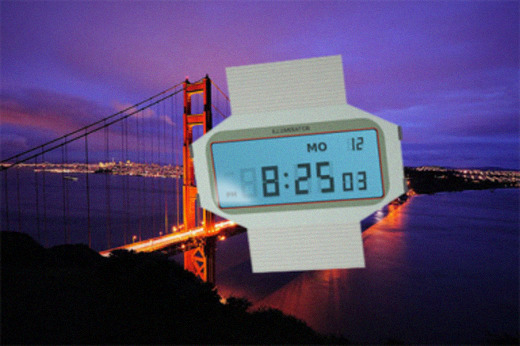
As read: 8:25:03
